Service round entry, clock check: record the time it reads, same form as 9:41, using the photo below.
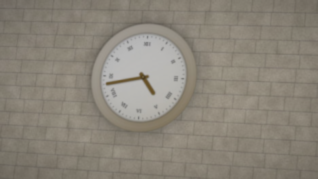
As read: 4:43
